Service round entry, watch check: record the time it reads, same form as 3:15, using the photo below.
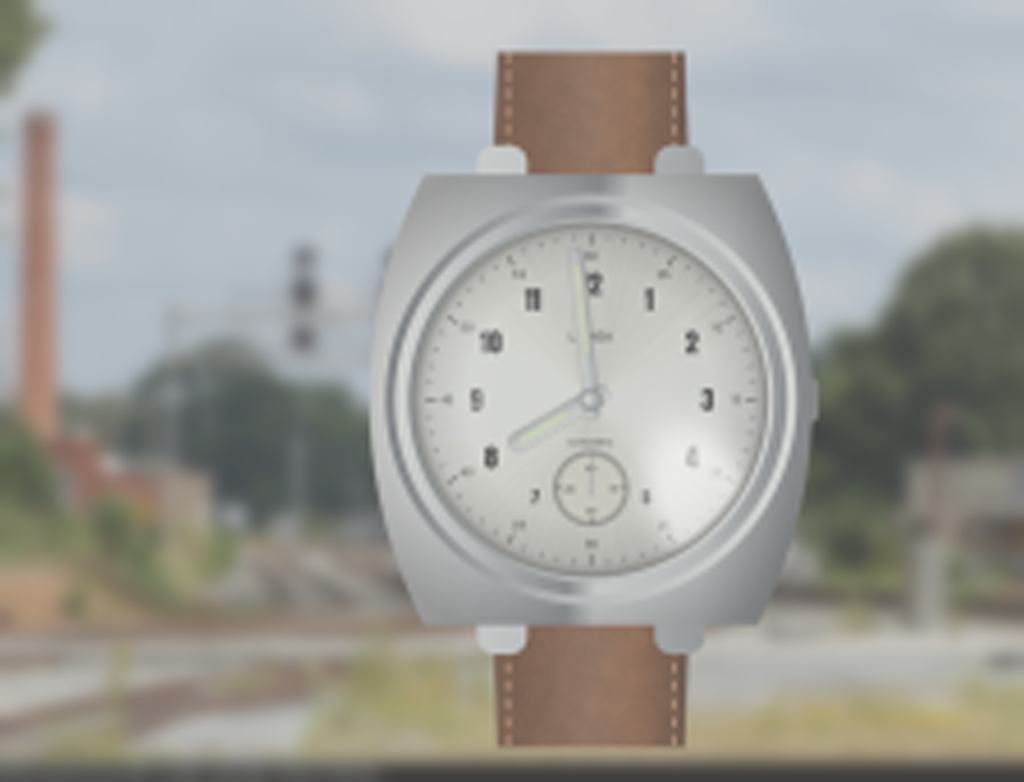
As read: 7:59
